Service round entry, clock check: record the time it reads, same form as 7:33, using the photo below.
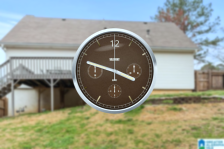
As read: 3:48
